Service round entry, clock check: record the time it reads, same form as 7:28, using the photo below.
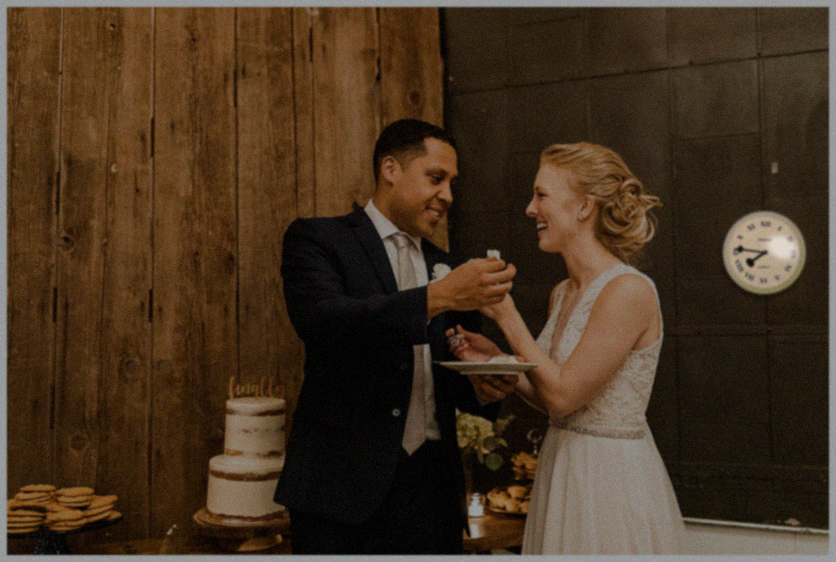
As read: 7:46
